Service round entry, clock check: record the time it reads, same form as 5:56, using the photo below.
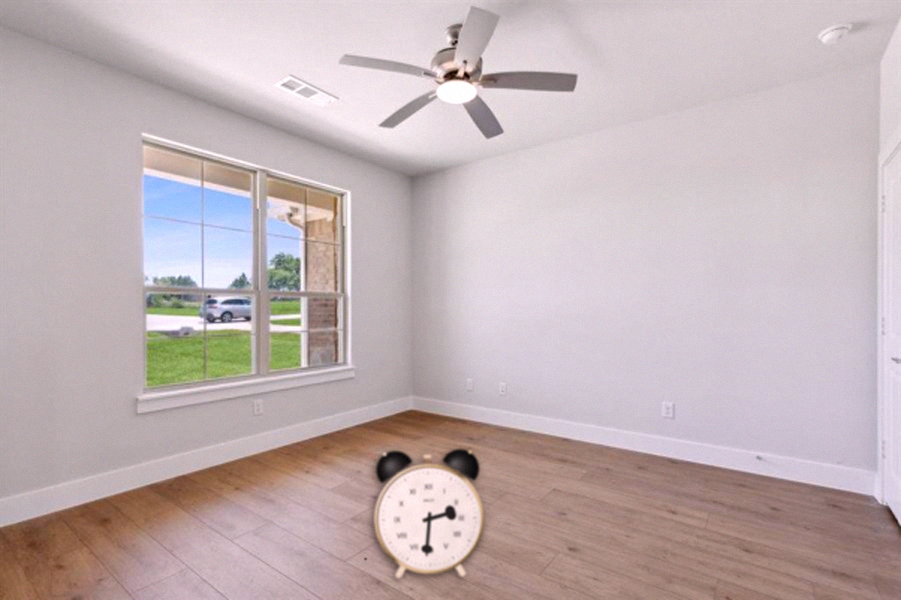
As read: 2:31
